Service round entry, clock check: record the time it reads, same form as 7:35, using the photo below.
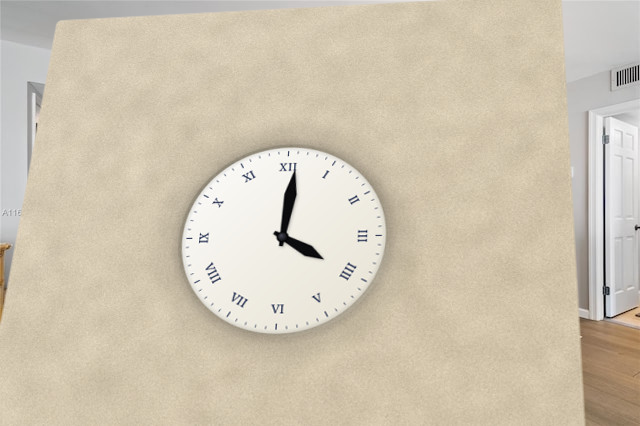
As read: 4:01
